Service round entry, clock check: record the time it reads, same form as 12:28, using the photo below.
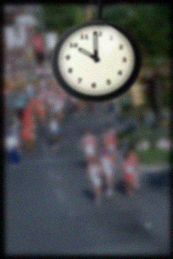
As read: 9:59
